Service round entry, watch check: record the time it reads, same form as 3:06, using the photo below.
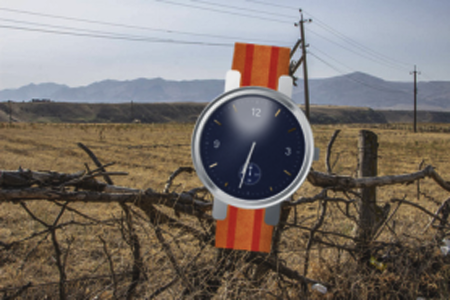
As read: 6:32
